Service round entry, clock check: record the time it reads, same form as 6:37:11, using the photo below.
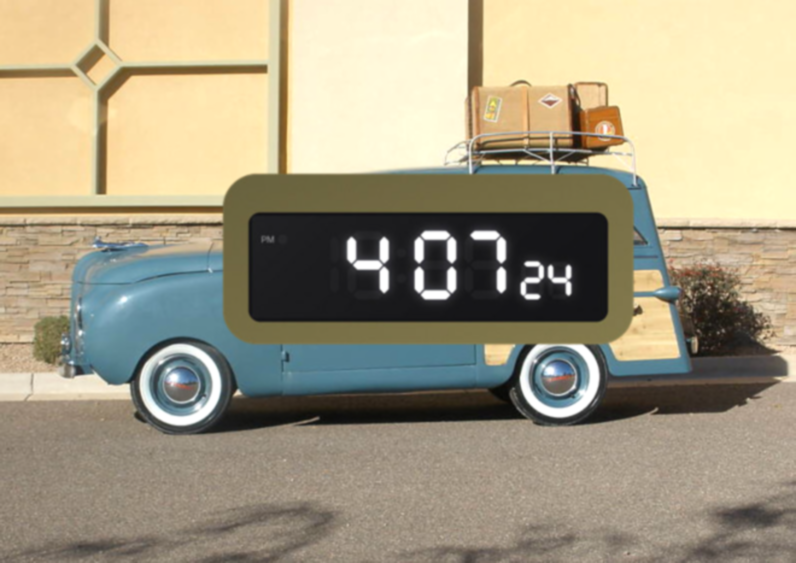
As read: 4:07:24
